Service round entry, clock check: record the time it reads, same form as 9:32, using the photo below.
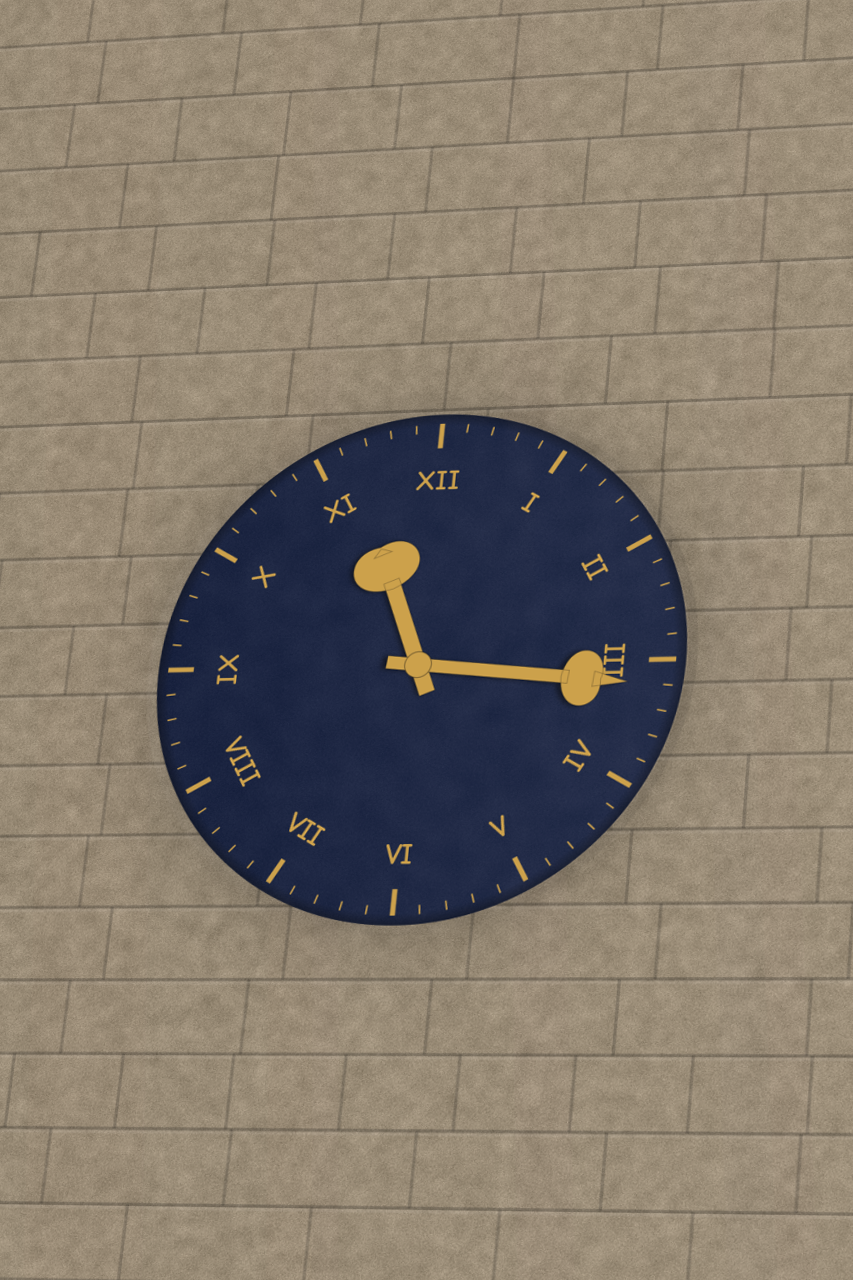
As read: 11:16
